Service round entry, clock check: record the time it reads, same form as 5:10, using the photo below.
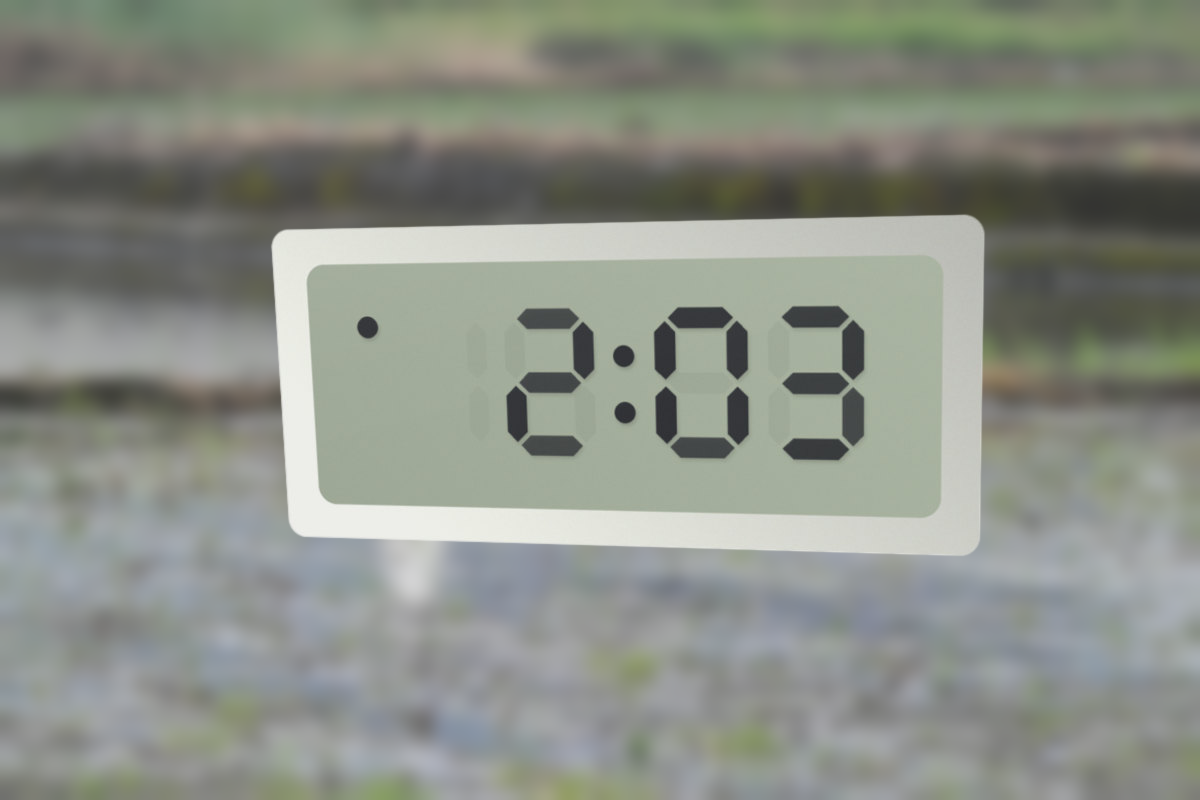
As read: 2:03
